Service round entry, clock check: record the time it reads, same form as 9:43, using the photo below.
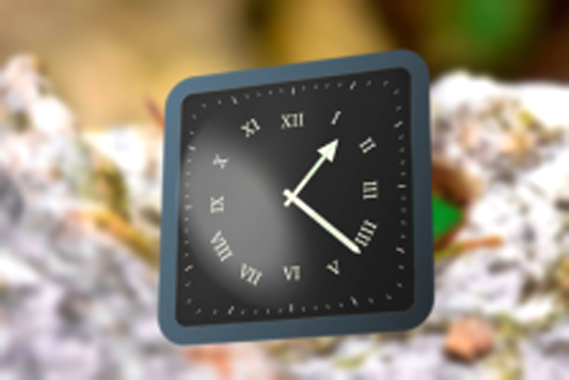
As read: 1:22
